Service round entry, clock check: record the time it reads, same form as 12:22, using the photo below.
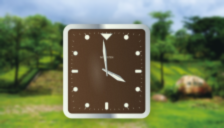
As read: 3:59
